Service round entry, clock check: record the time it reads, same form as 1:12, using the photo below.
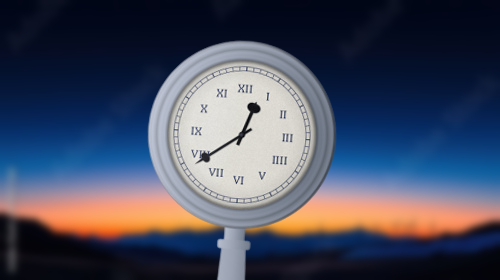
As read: 12:39
